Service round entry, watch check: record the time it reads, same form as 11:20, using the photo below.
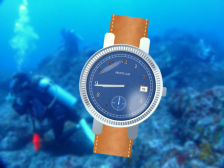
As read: 8:44
